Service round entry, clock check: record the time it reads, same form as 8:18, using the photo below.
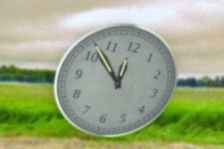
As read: 11:52
